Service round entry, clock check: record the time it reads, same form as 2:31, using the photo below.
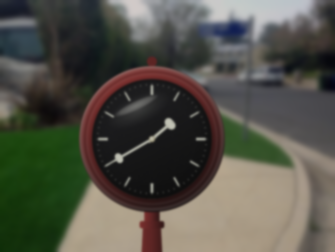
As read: 1:40
